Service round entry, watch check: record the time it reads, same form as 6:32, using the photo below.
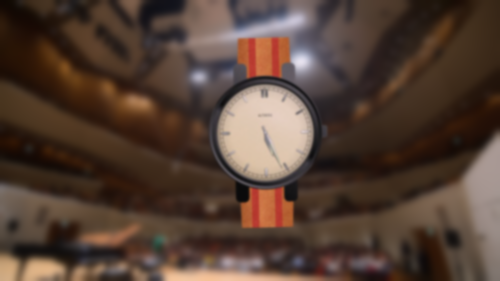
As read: 5:26
